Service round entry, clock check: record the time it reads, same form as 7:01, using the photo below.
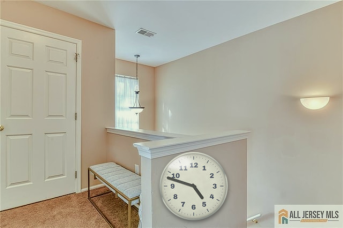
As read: 4:48
